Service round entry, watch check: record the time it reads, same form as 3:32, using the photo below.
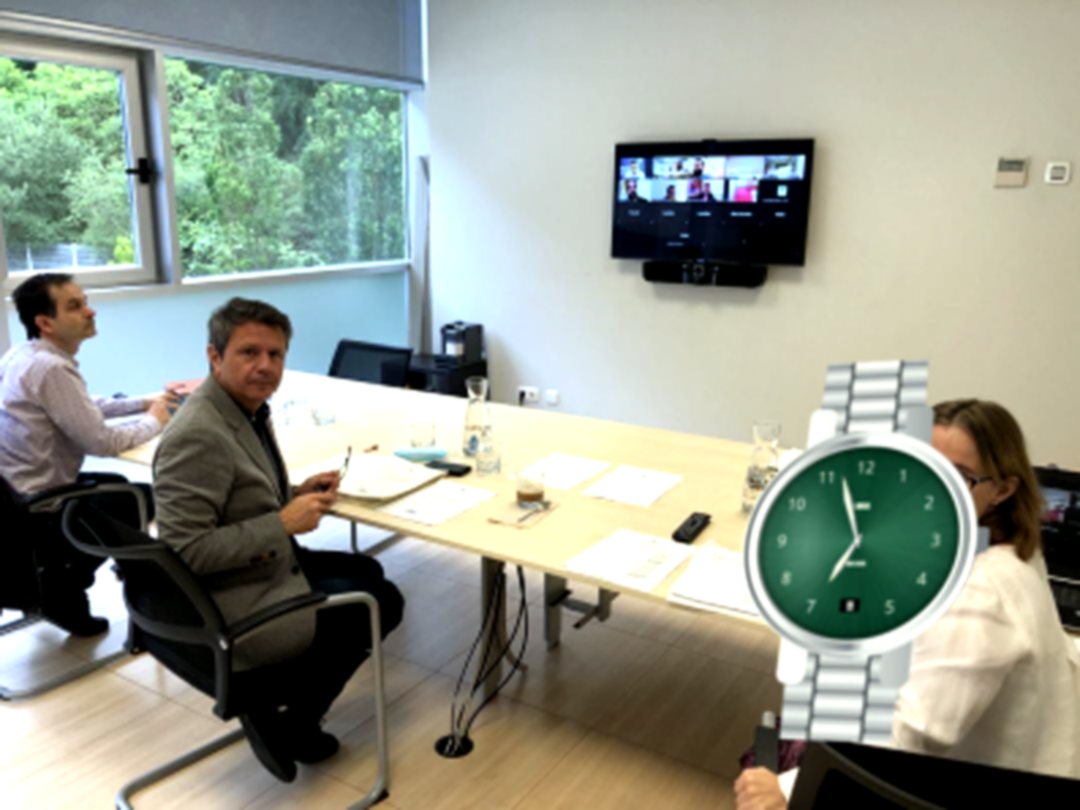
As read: 6:57
